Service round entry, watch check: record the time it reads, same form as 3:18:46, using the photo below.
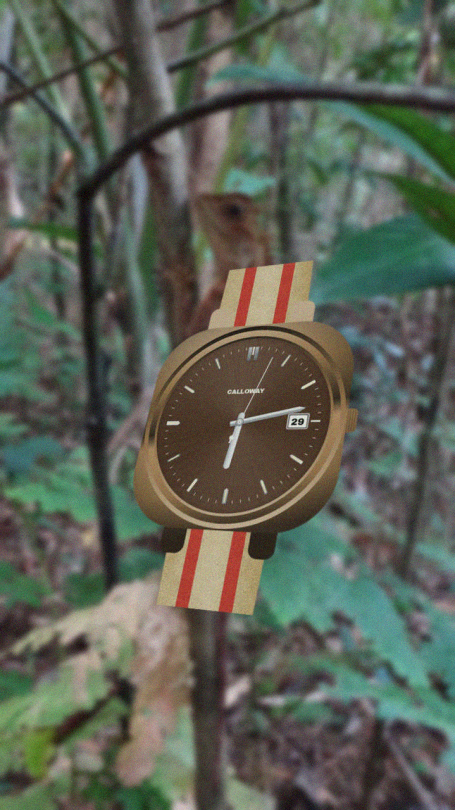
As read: 6:13:03
